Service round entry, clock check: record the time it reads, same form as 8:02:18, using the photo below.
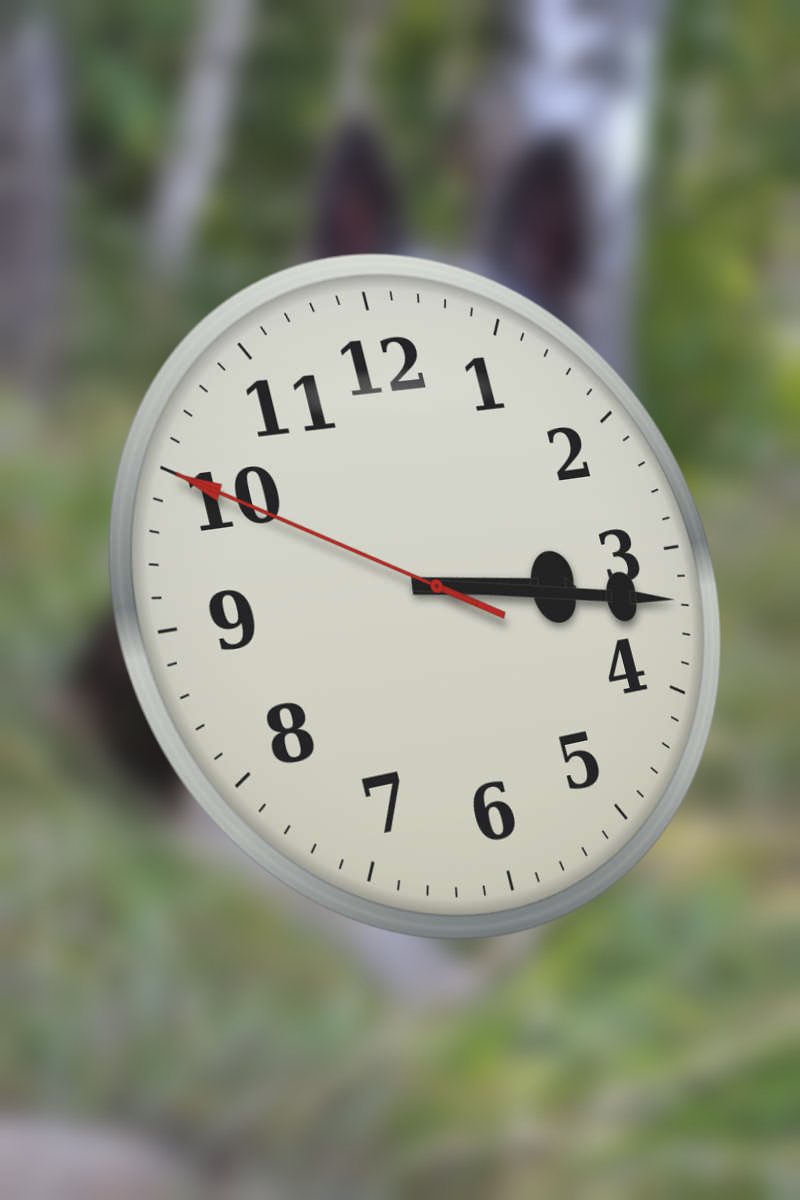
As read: 3:16:50
